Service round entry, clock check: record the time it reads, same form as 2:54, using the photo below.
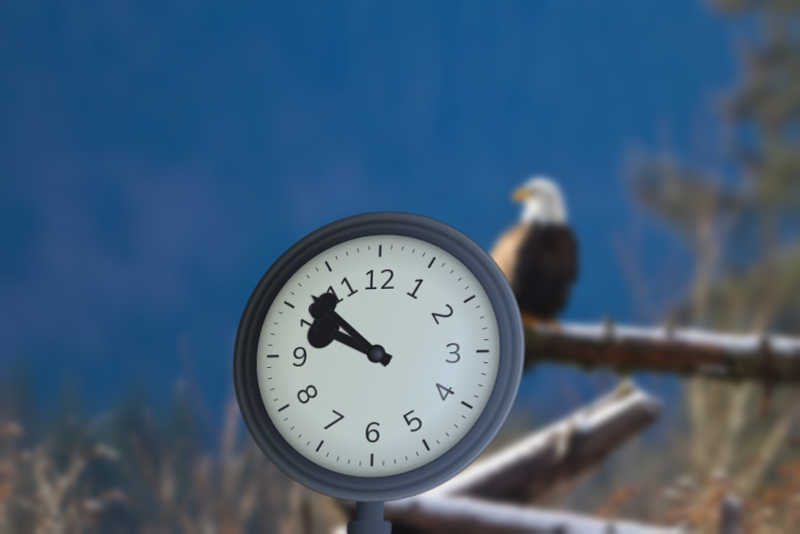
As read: 9:52
